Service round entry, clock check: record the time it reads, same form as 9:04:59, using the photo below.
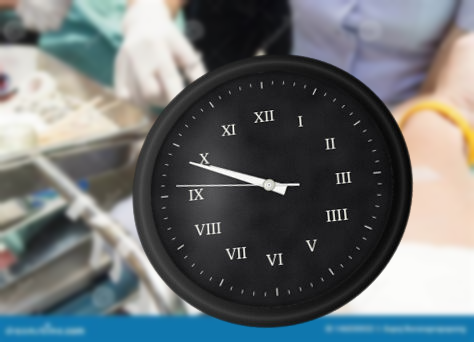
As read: 9:48:46
